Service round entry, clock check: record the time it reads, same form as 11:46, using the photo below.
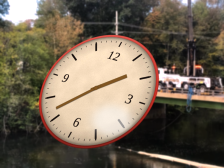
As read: 1:37
